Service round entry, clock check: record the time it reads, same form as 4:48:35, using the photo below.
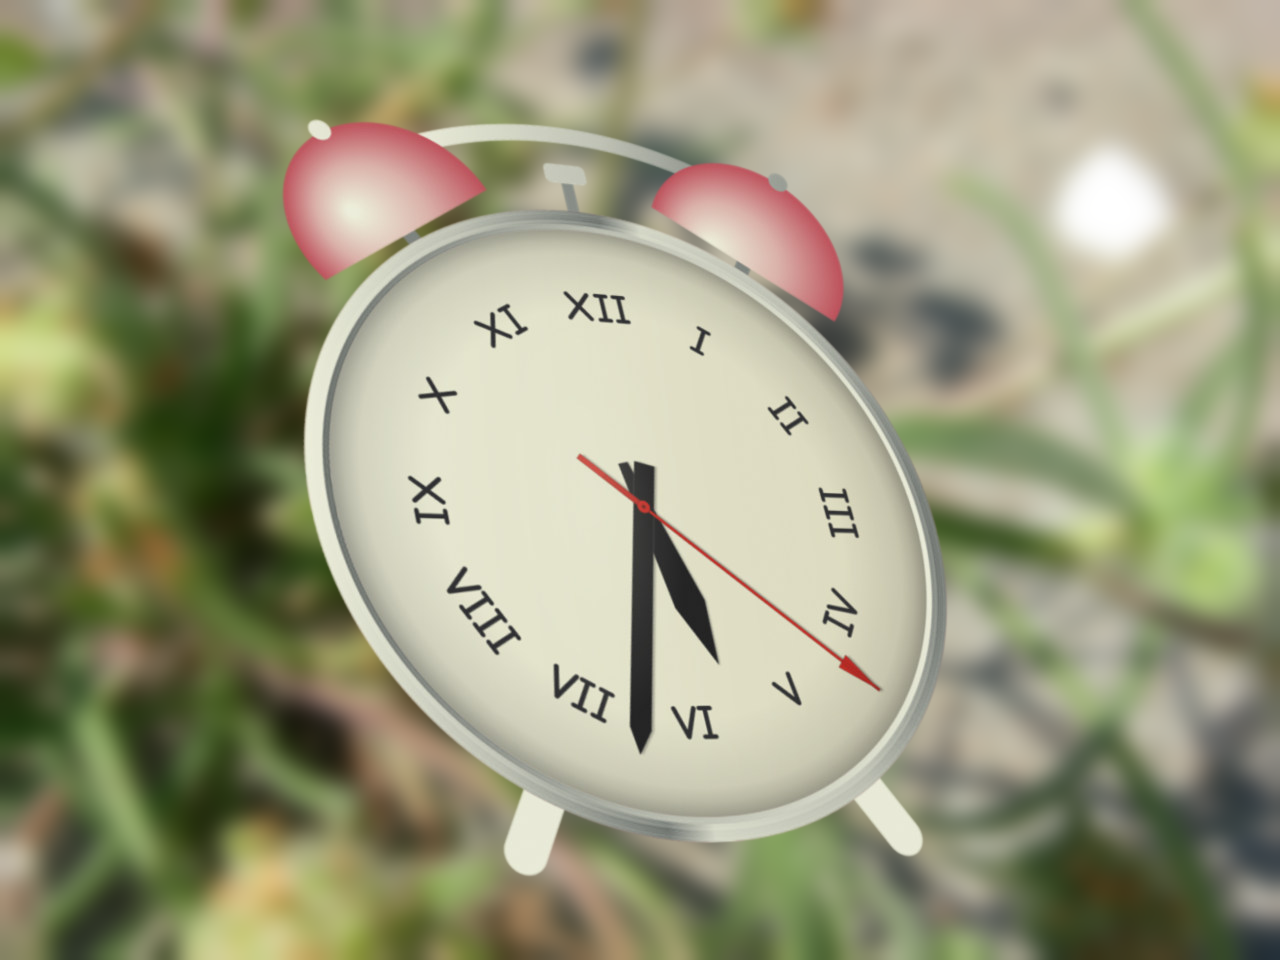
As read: 5:32:22
